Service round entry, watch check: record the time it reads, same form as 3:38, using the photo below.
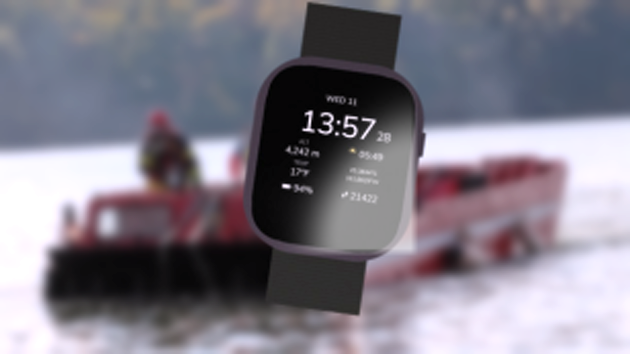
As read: 13:57
